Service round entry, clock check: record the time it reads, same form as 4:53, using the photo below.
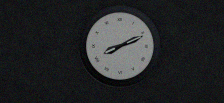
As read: 8:11
